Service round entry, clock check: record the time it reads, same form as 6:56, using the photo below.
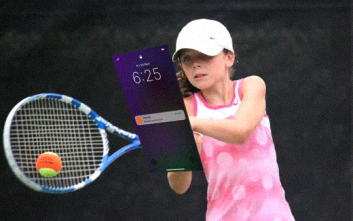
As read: 6:25
